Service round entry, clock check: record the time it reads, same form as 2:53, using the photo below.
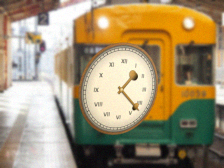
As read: 1:22
